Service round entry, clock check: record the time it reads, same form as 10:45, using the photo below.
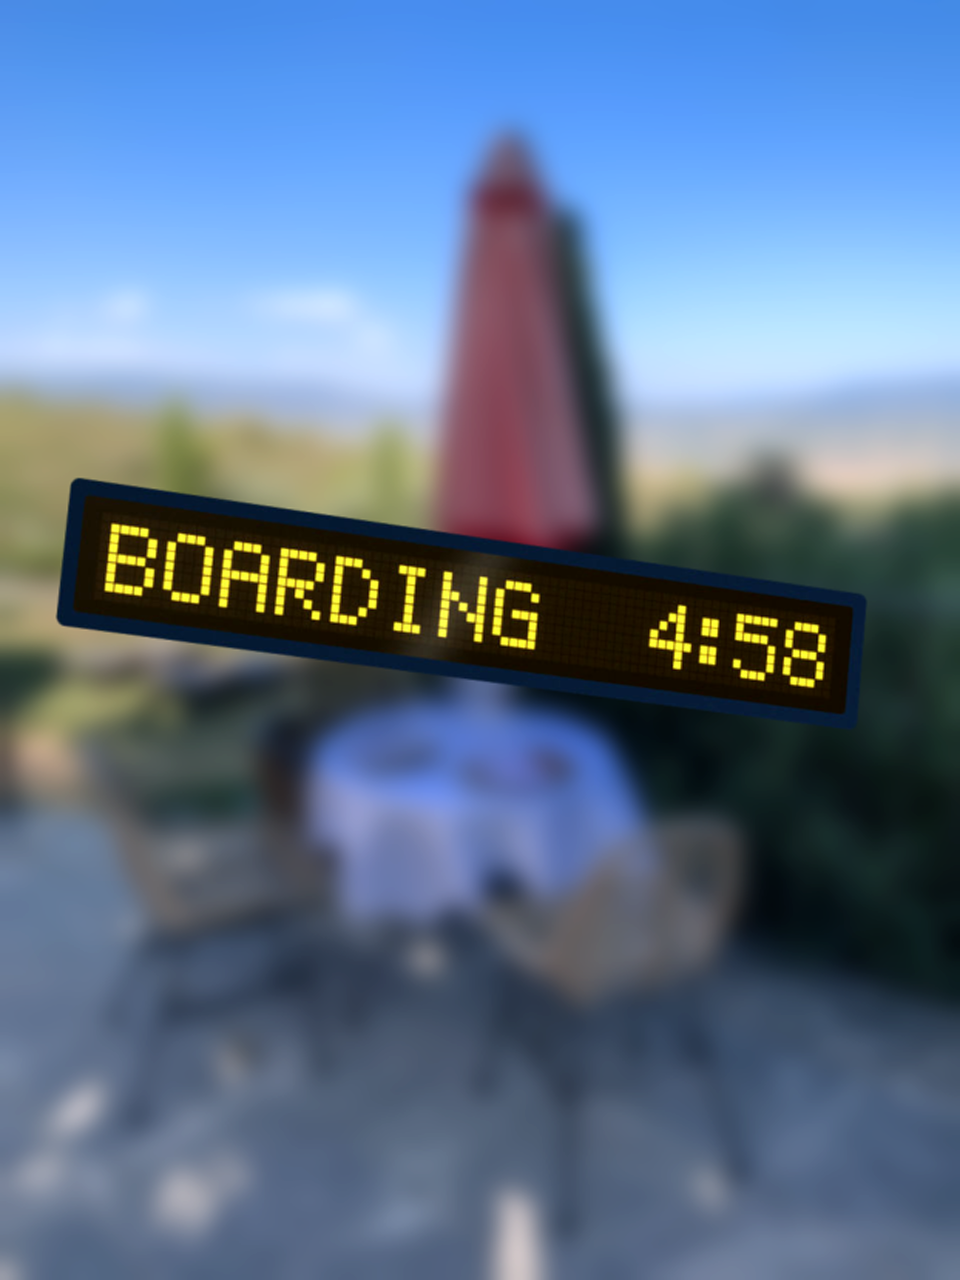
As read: 4:58
